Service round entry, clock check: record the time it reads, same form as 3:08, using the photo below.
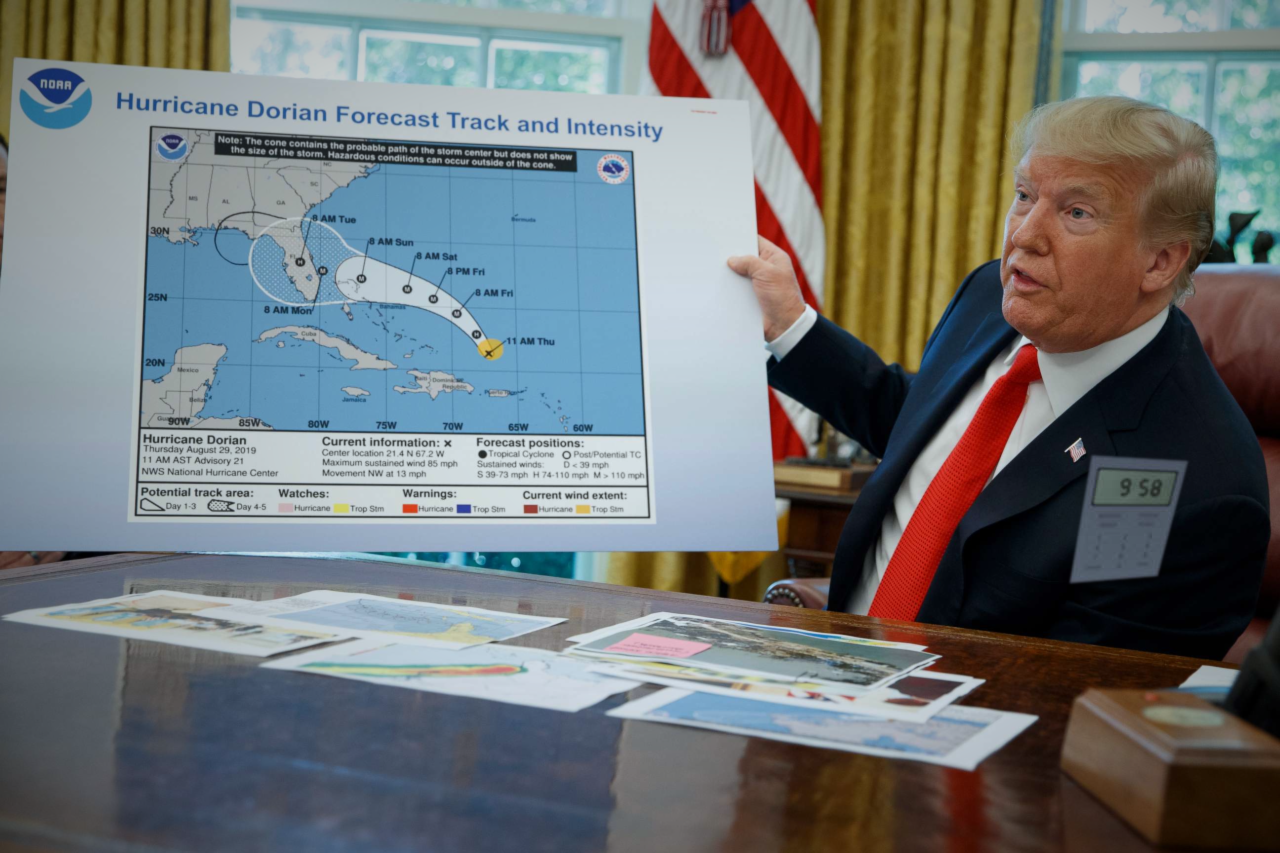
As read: 9:58
